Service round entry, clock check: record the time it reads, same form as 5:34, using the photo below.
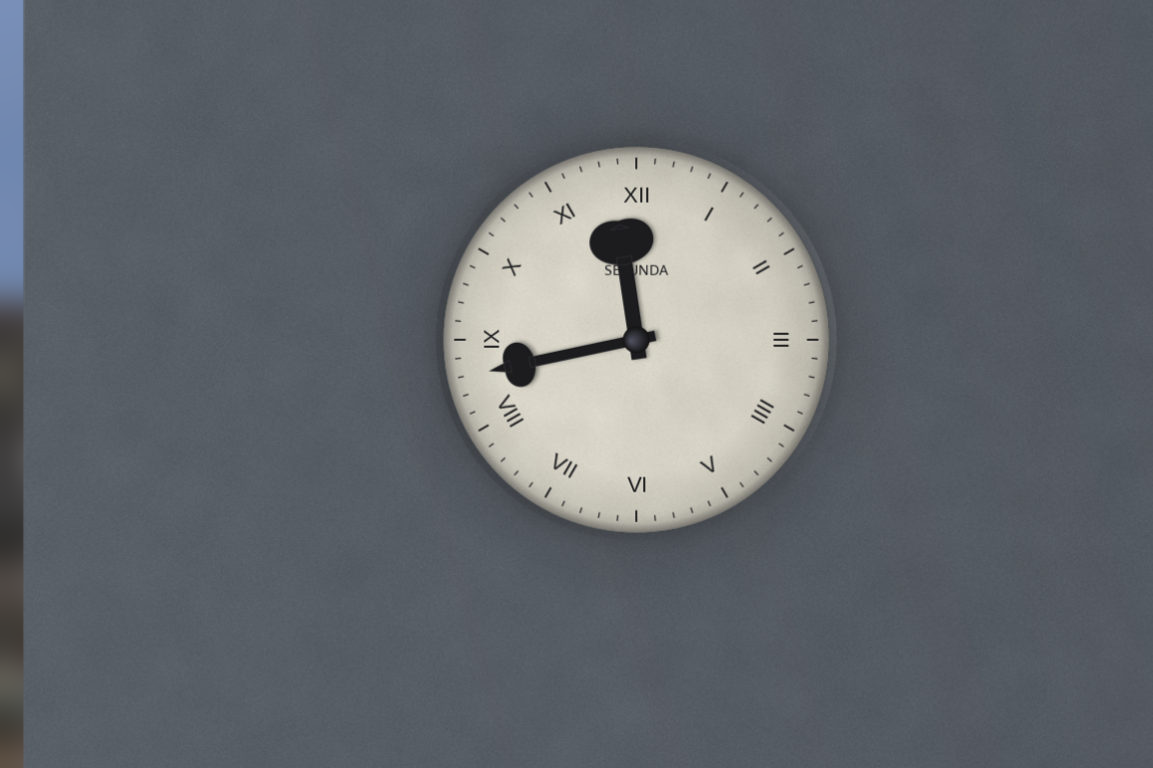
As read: 11:43
